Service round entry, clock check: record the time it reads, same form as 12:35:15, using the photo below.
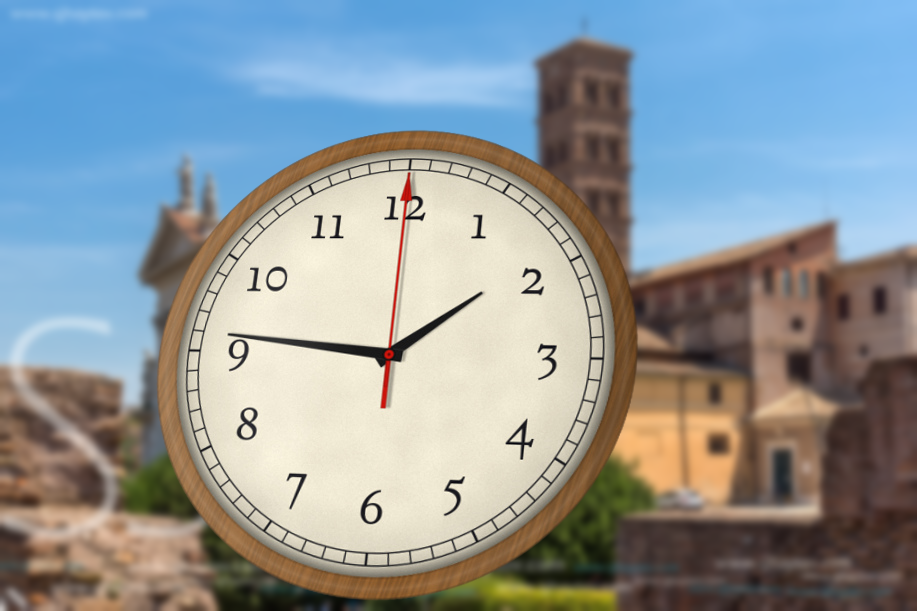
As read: 1:46:00
